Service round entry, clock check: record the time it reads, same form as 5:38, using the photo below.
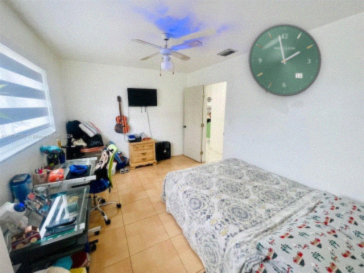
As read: 1:58
